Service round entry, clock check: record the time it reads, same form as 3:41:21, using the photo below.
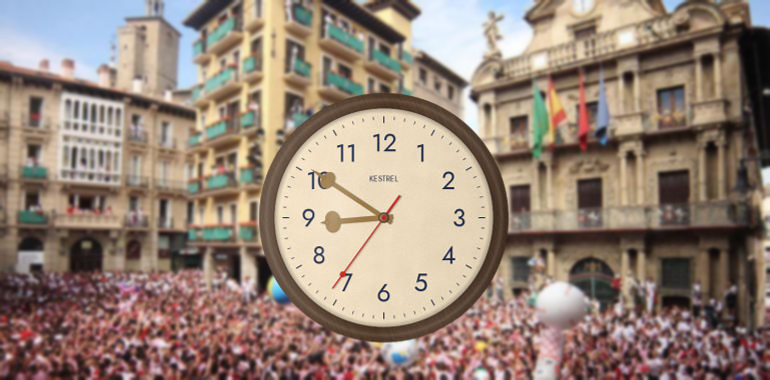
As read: 8:50:36
